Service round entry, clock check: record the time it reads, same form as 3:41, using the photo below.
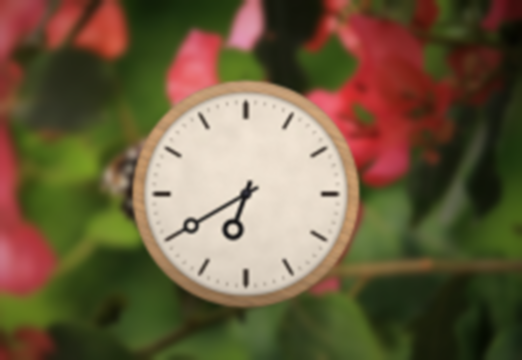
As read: 6:40
